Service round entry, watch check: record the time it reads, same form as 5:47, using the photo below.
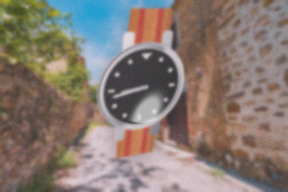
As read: 8:43
